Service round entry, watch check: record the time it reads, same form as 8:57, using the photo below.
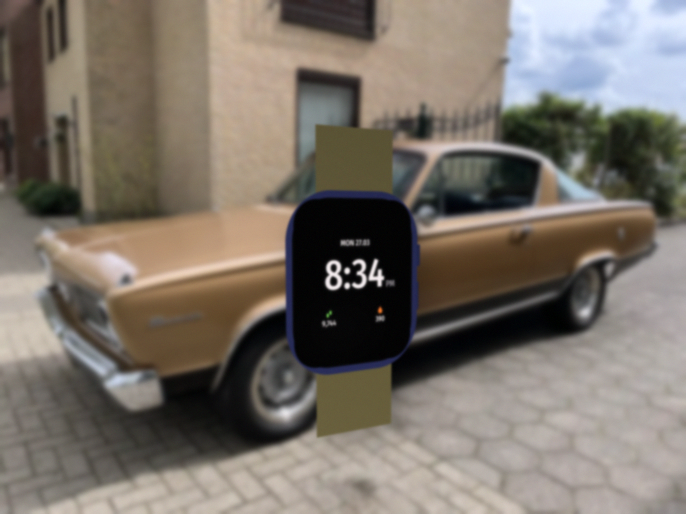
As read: 8:34
